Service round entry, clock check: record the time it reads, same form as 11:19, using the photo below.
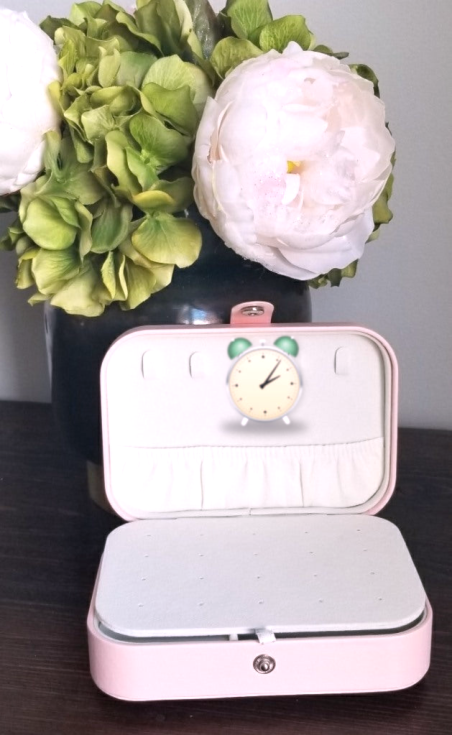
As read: 2:06
